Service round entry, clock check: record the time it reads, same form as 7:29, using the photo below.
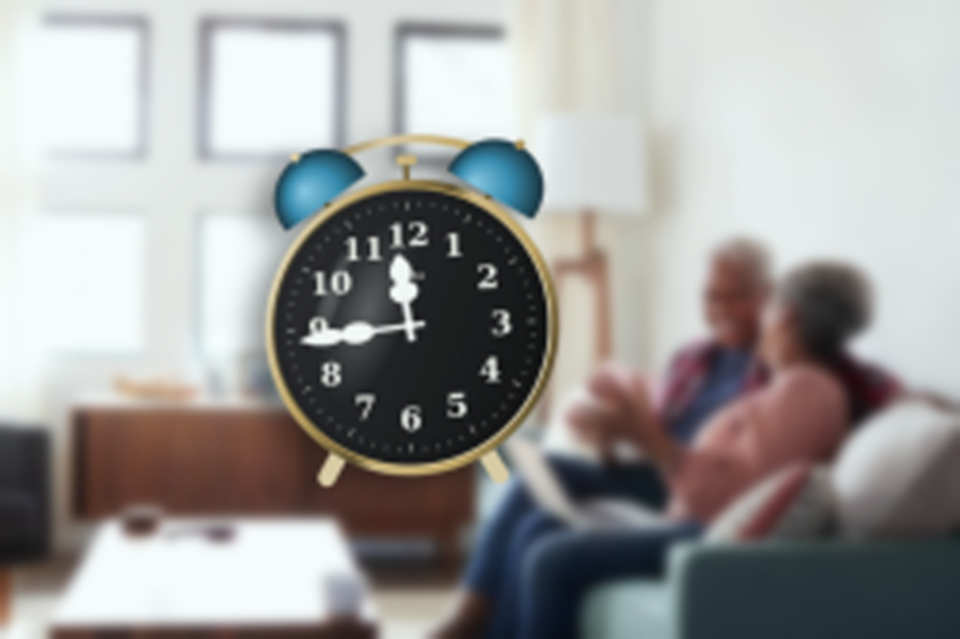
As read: 11:44
